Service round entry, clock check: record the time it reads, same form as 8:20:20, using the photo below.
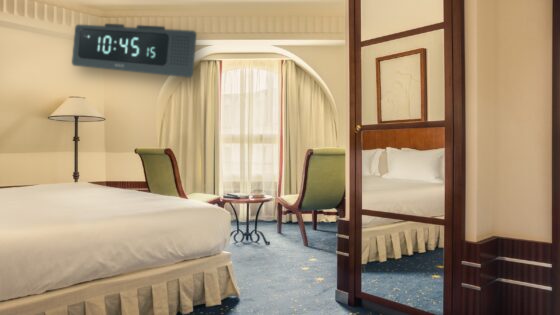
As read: 10:45:15
